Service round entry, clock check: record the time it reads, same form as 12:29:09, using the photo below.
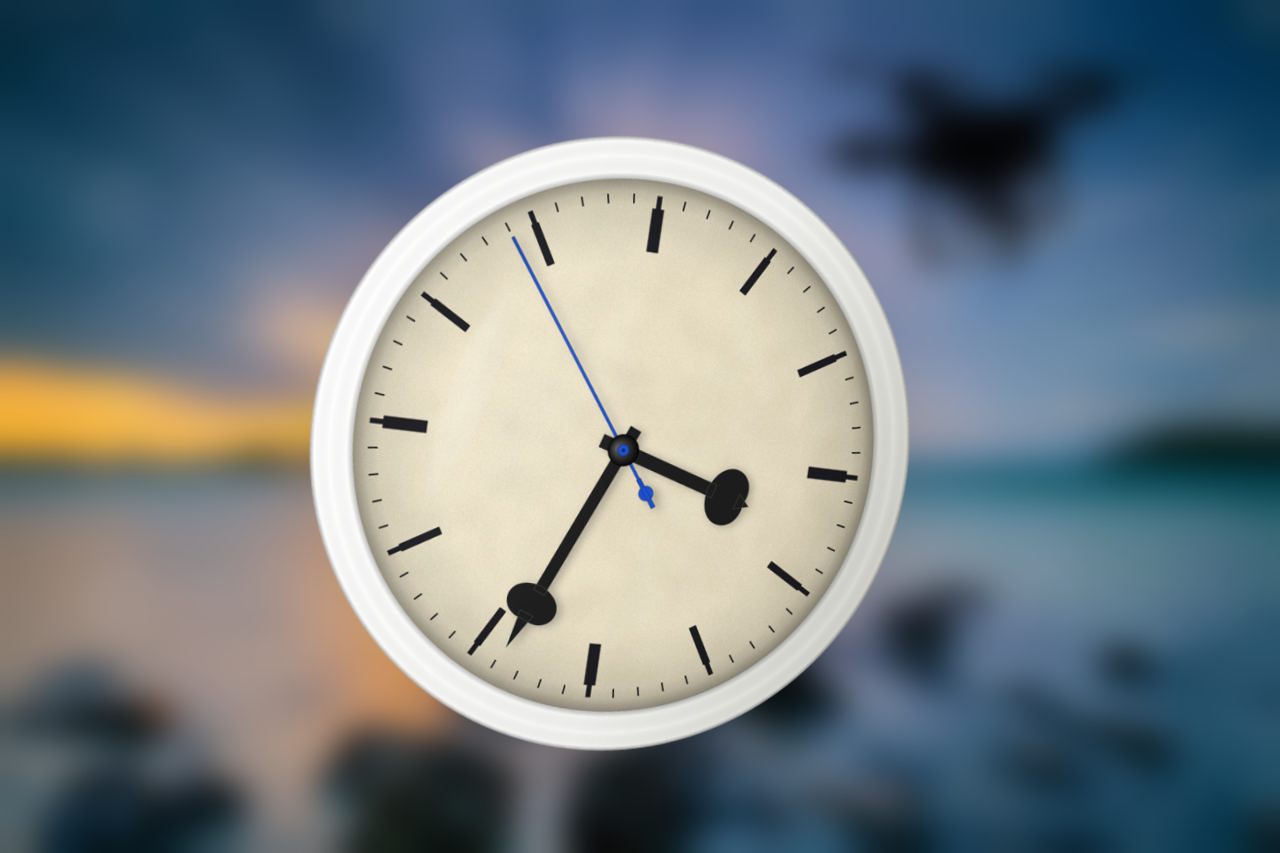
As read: 3:33:54
